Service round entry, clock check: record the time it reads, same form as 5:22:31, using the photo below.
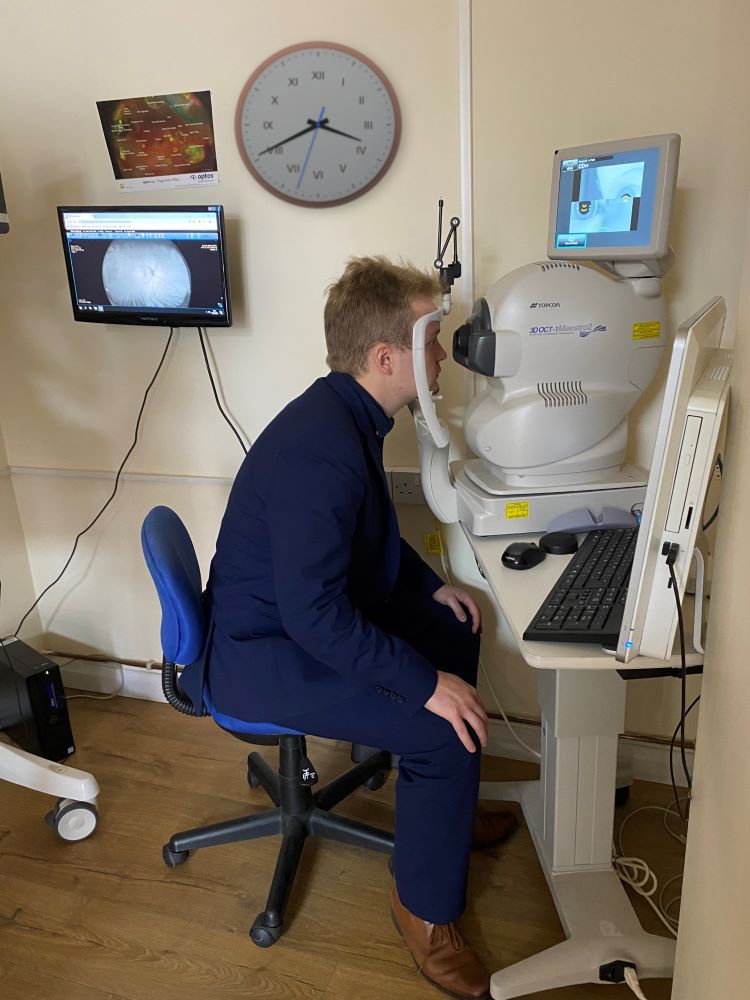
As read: 3:40:33
